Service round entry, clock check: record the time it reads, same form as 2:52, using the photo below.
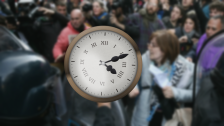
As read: 4:11
